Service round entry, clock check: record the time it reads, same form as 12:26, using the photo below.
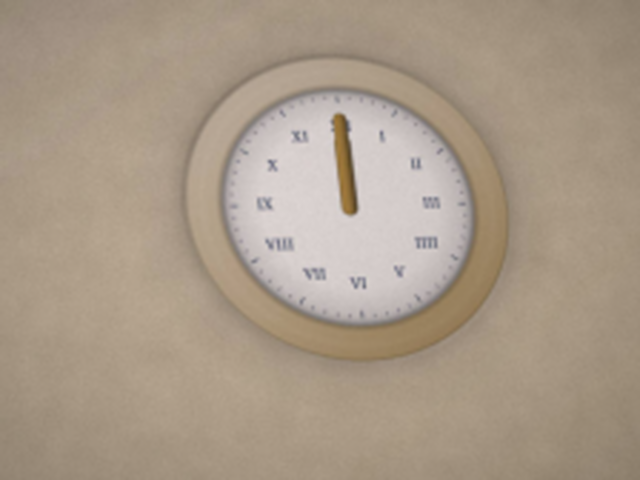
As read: 12:00
